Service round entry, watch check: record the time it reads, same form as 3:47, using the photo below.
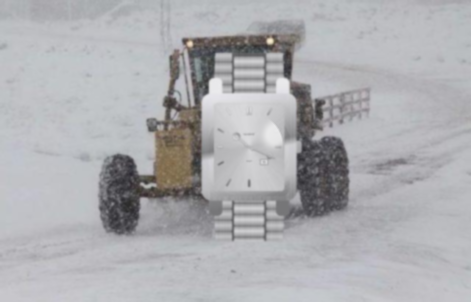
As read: 10:19
